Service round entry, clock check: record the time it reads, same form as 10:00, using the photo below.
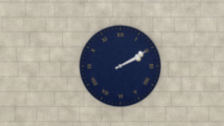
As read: 2:10
